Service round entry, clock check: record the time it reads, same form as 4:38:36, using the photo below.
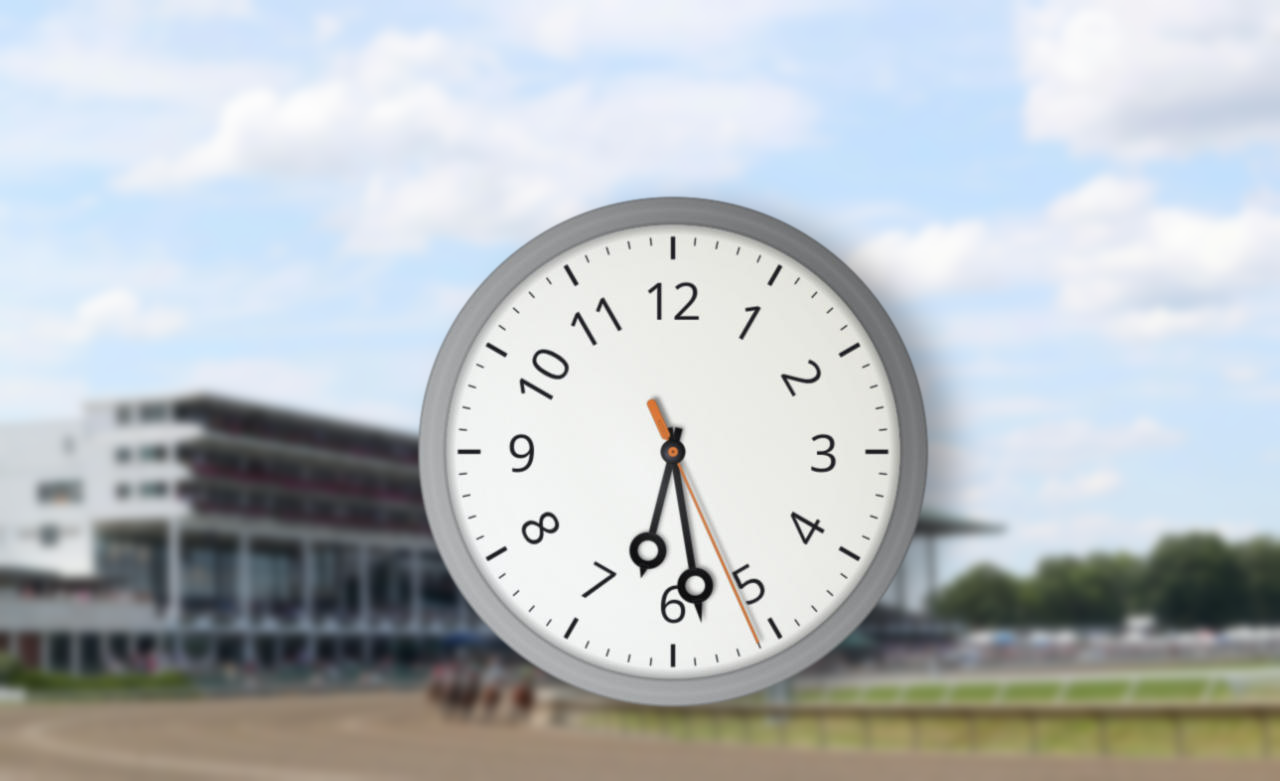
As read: 6:28:26
